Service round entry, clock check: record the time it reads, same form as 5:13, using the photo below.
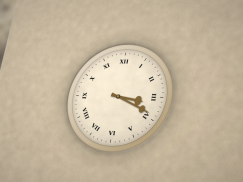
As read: 3:19
